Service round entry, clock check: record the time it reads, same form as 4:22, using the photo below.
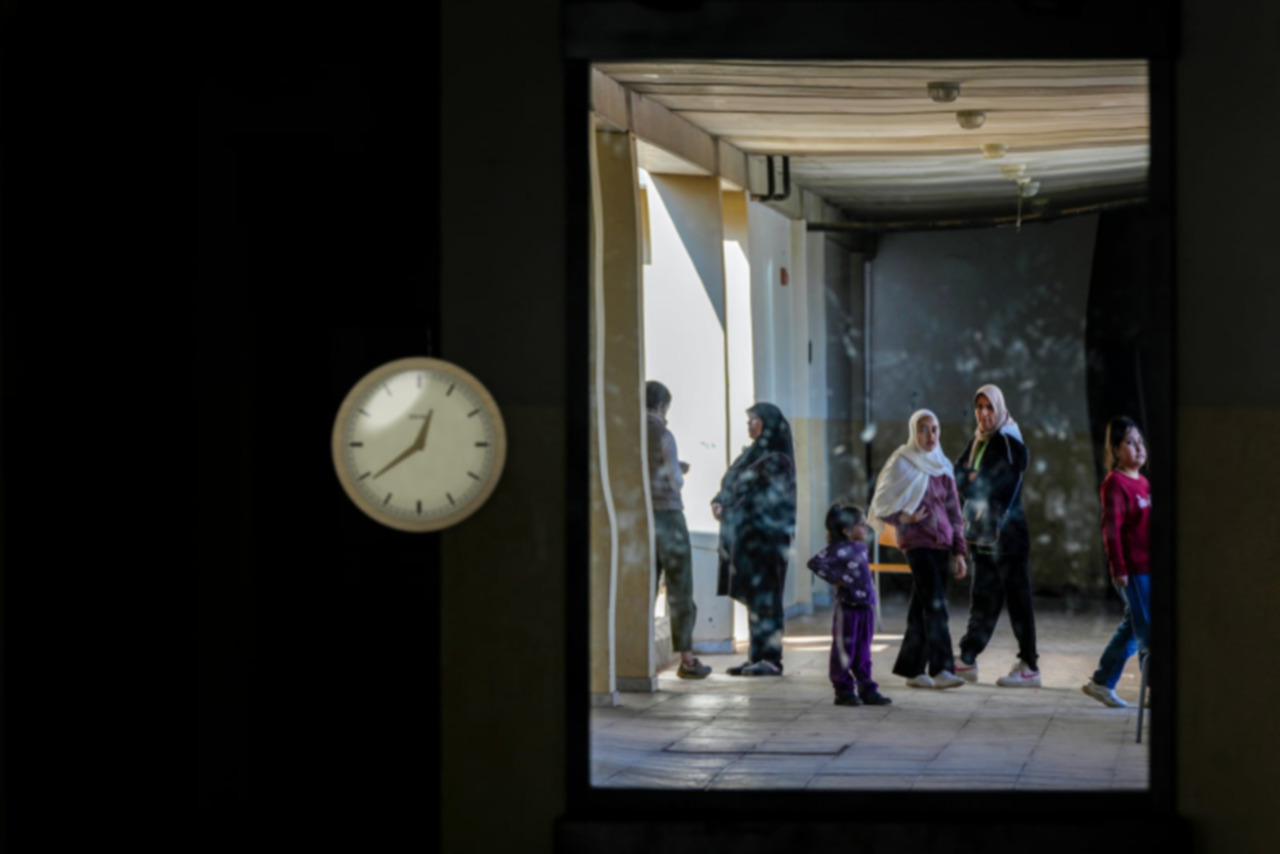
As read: 12:39
